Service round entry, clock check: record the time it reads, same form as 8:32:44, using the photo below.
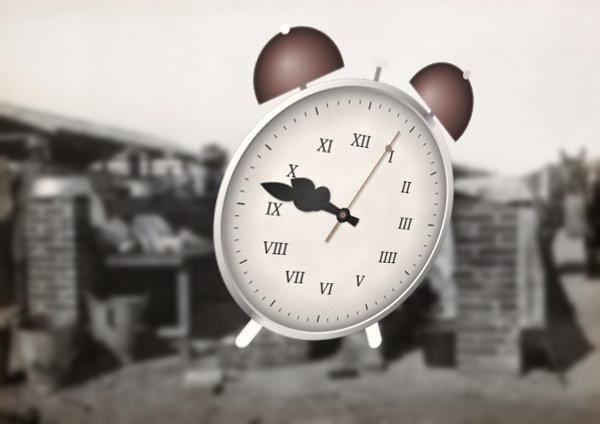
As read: 9:47:04
